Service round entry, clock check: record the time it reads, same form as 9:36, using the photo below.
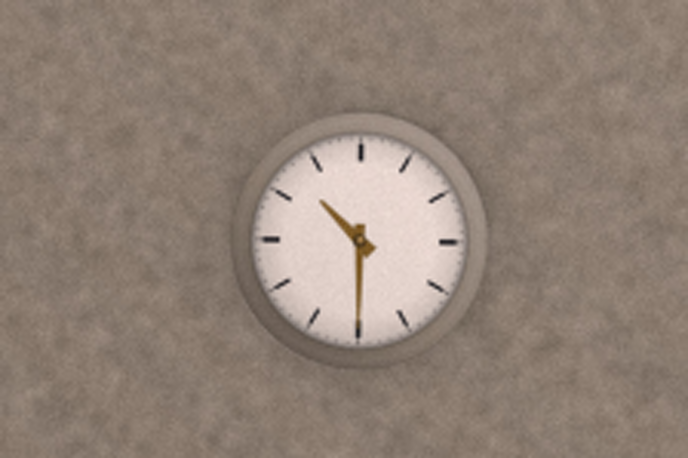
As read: 10:30
